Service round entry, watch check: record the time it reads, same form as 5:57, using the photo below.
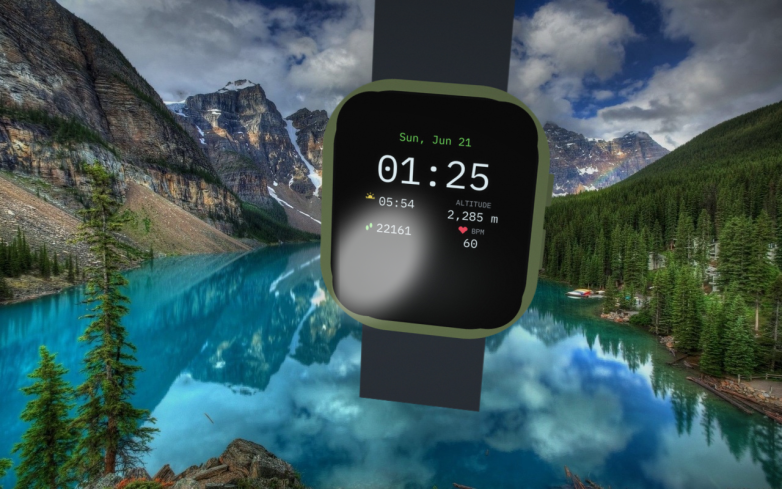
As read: 1:25
